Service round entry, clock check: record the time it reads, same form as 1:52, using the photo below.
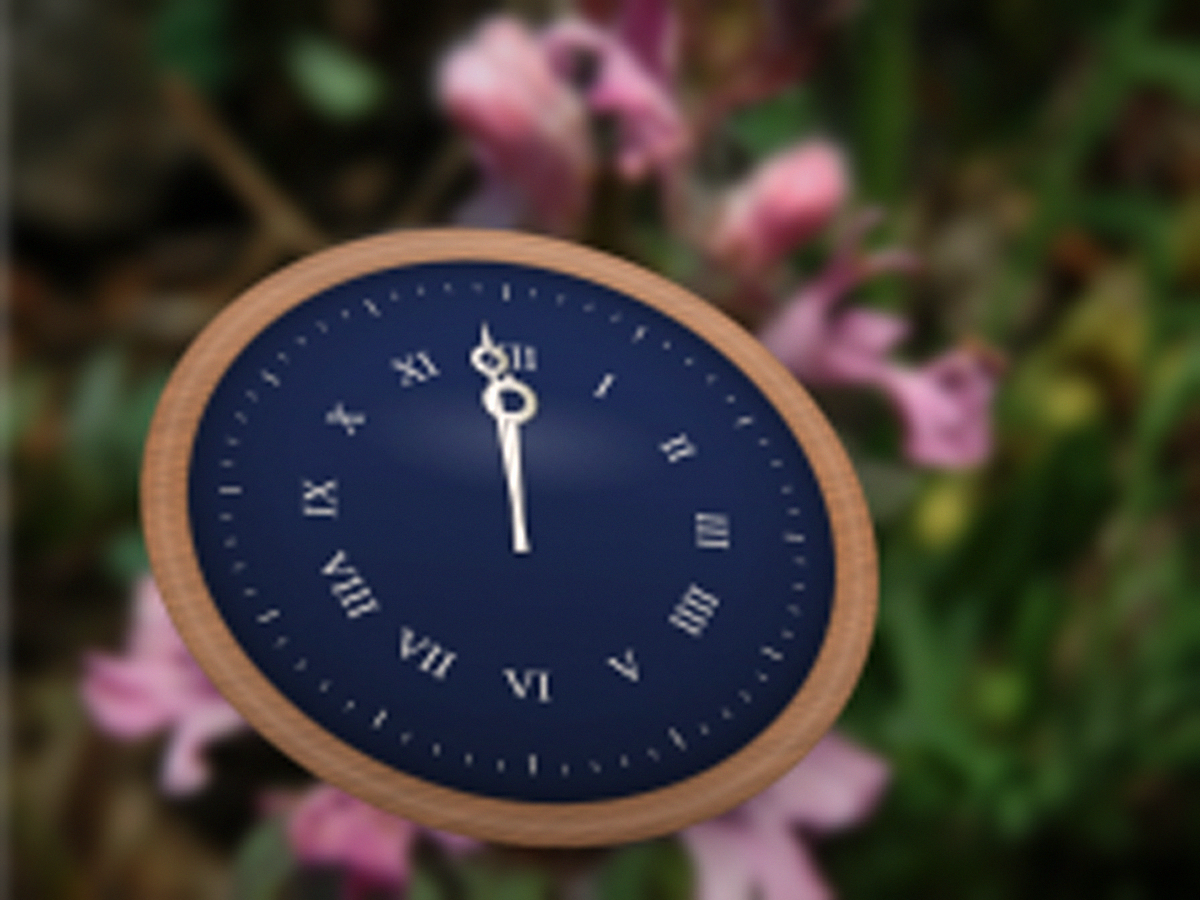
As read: 11:59
